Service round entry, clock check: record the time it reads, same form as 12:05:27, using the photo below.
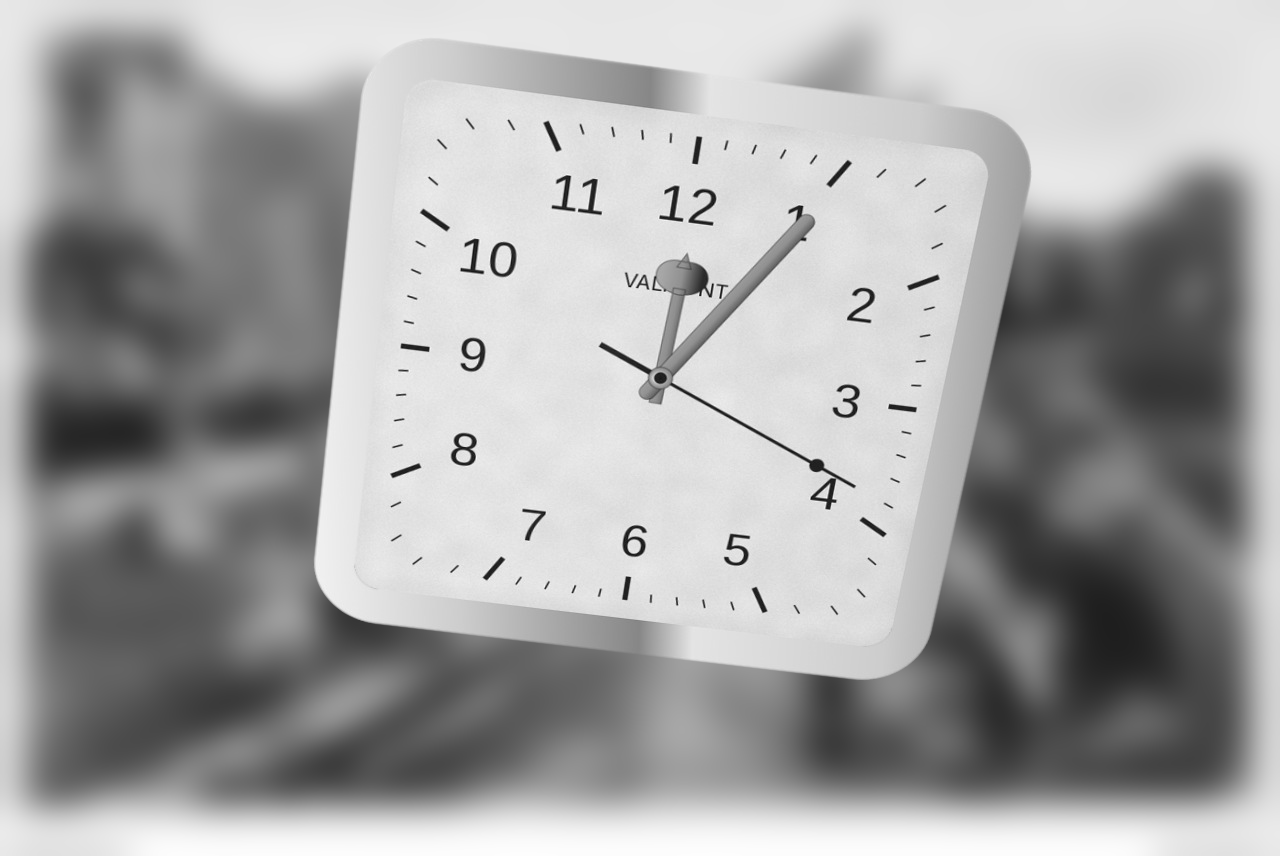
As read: 12:05:19
